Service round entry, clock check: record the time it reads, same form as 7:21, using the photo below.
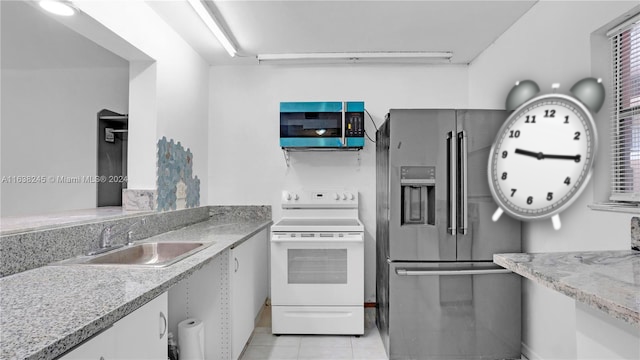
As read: 9:15
